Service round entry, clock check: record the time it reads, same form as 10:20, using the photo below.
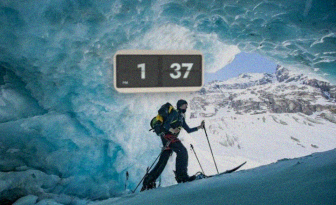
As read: 1:37
